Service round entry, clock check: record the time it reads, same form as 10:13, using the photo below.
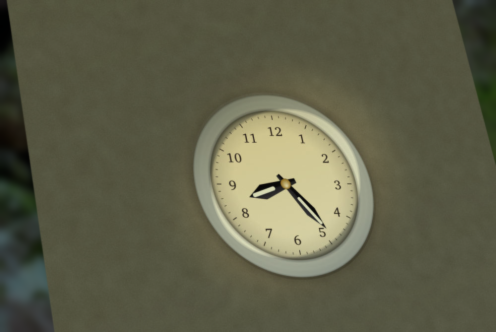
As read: 8:24
